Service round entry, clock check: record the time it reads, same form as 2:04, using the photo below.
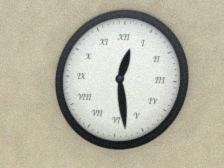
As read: 12:28
